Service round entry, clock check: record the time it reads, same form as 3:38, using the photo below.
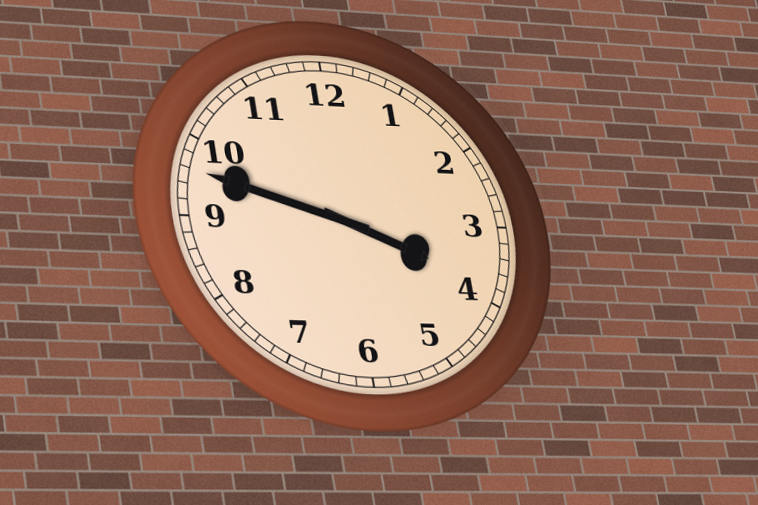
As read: 3:48
